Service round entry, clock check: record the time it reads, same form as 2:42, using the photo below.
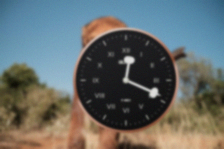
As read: 12:19
